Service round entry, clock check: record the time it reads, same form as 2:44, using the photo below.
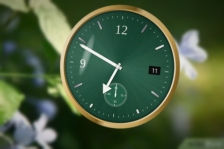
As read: 6:49
